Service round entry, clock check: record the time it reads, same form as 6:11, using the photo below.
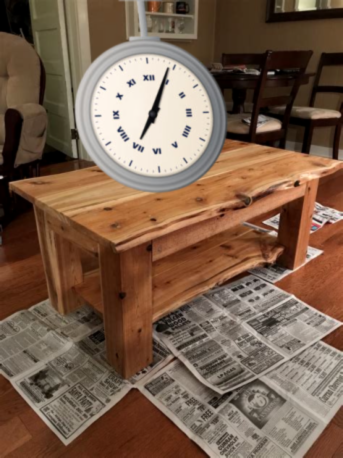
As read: 7:04
